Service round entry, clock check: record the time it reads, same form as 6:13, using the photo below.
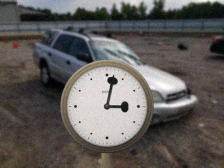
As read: 3:02
